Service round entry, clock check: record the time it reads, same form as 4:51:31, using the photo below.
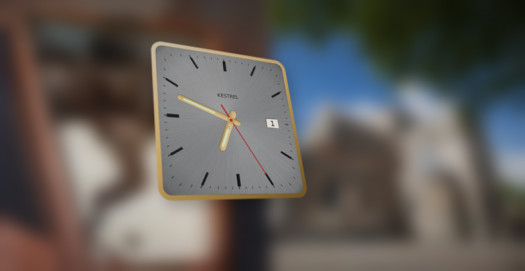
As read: 6:48:25
